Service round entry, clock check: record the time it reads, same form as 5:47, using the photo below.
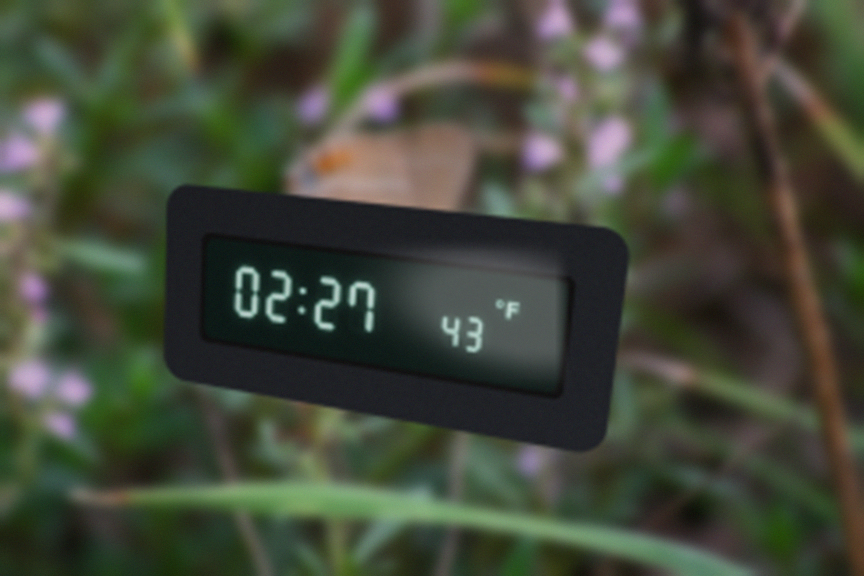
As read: 2:27
